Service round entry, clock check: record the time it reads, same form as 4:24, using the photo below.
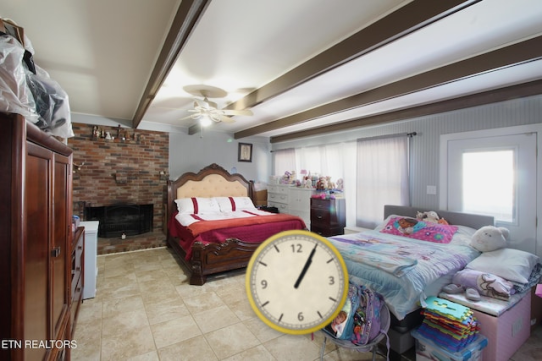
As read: 1:05
